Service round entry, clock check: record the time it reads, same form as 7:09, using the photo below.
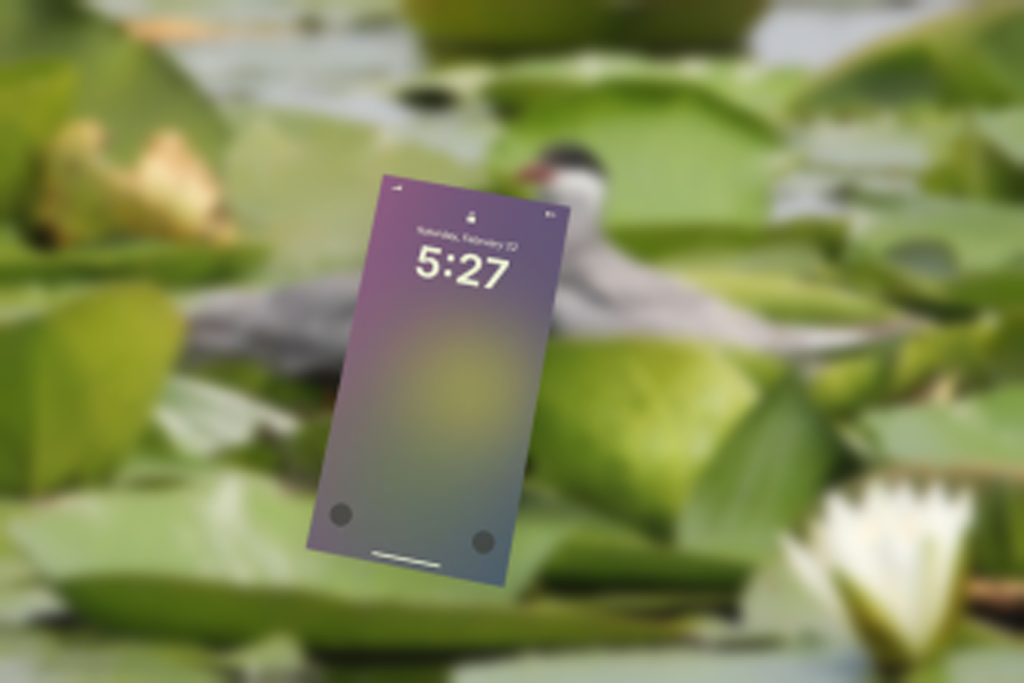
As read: 5:27
